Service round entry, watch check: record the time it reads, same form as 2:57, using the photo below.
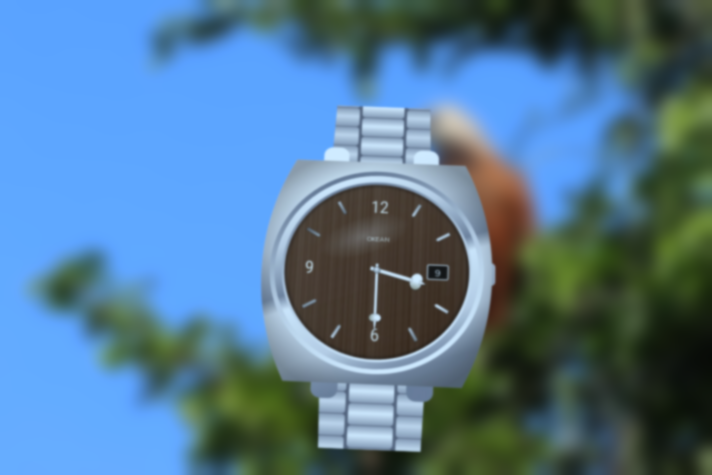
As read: 3:30
